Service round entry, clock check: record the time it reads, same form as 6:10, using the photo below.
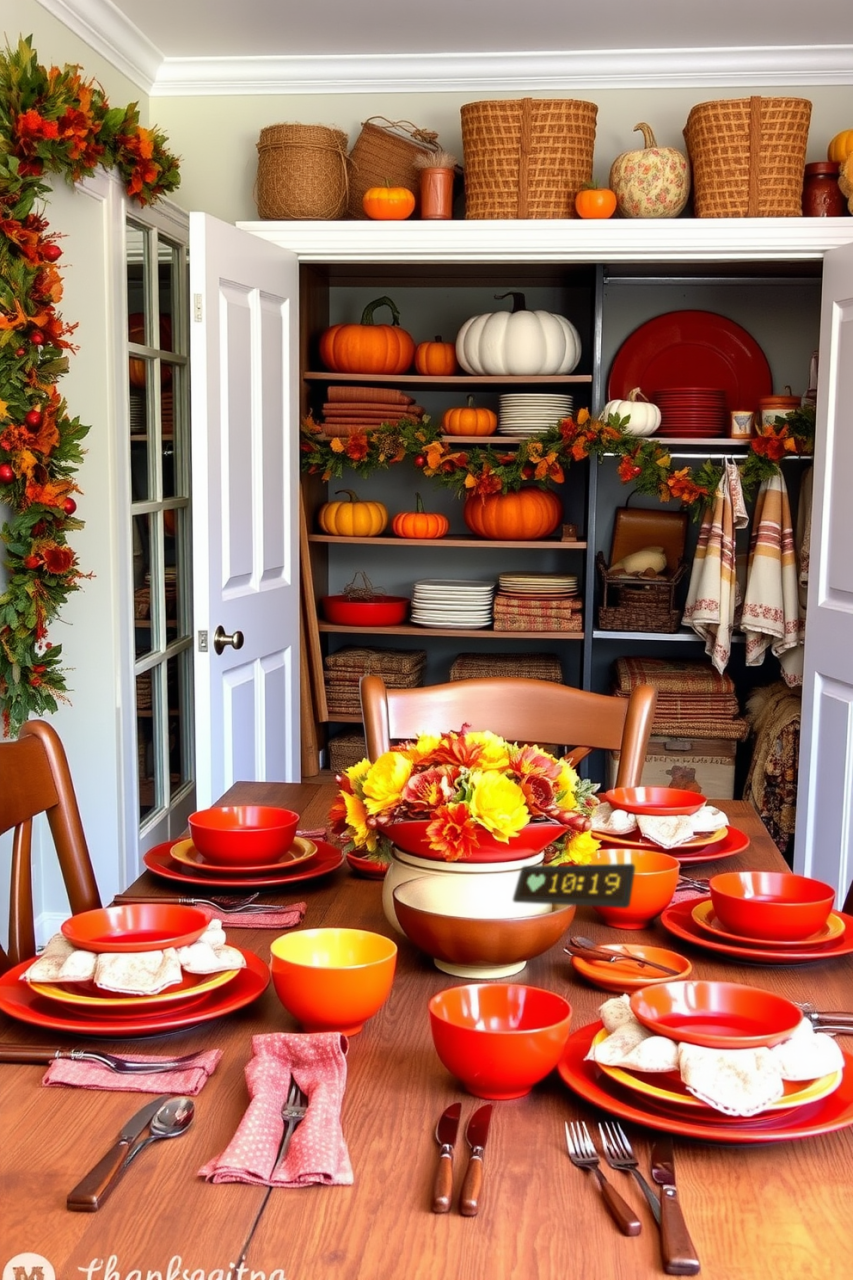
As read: 10:19
